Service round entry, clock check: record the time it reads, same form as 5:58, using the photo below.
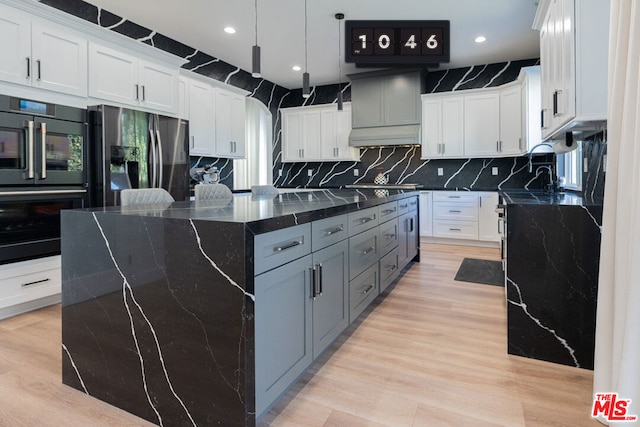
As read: 10:46
